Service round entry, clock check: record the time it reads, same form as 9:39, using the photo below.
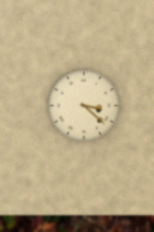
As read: 3:22
